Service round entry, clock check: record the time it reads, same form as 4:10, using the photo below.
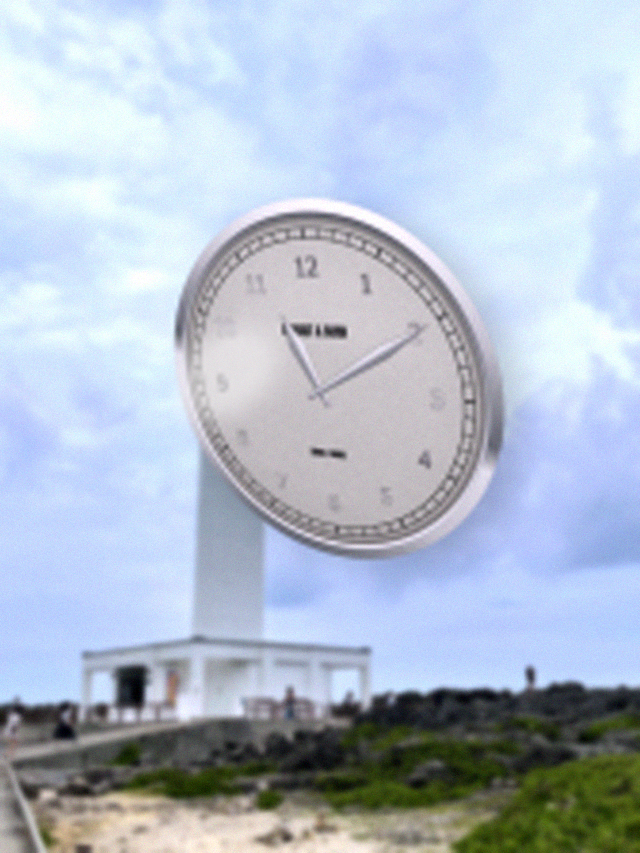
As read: 11:10
